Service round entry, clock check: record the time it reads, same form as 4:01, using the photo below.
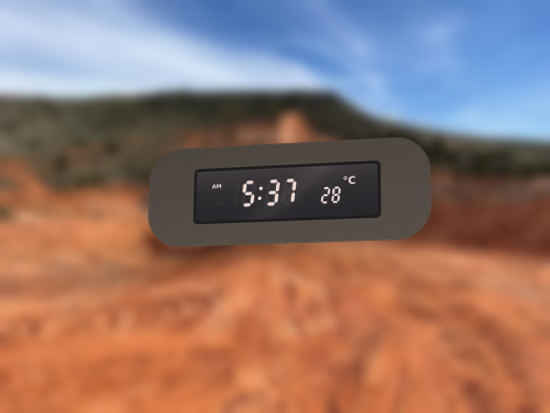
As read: 5:37
